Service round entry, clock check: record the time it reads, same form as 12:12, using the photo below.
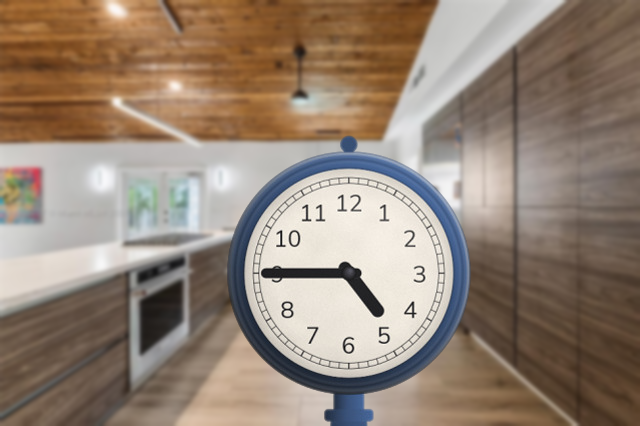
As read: 4:45
